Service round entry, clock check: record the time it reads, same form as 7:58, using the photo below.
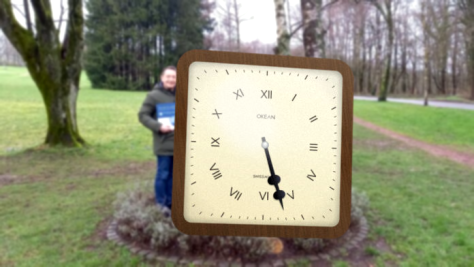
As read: 5:27
